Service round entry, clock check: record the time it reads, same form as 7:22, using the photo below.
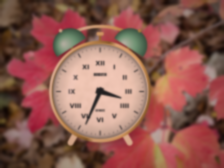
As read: 3:34
